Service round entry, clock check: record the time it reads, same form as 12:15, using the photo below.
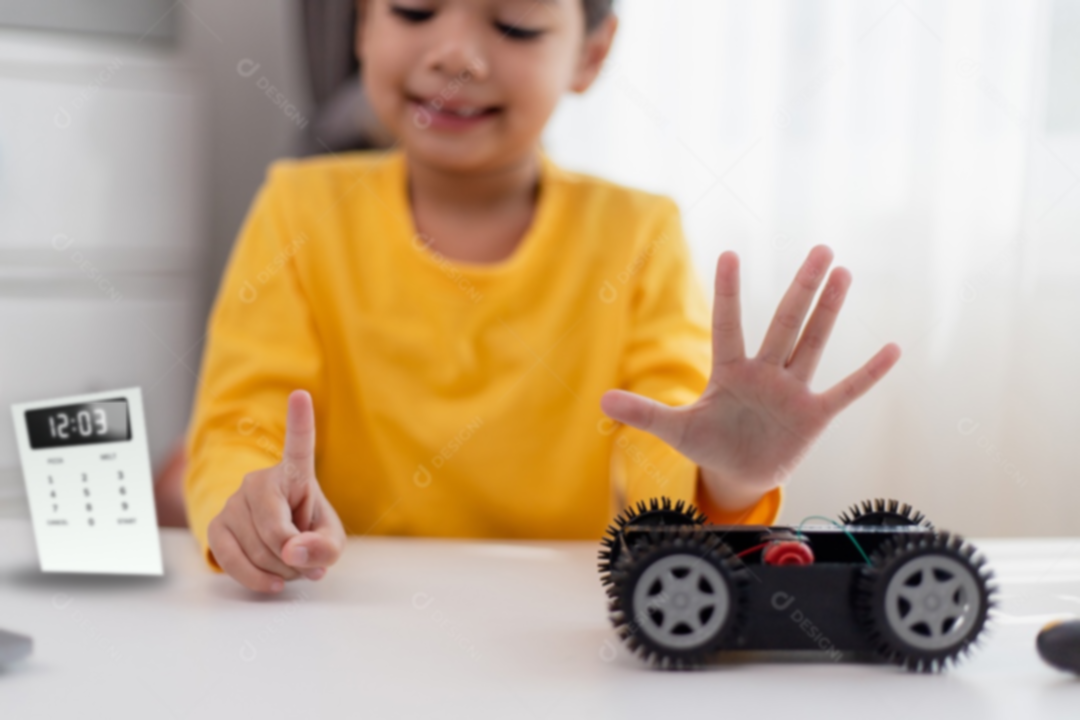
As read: 12:03
